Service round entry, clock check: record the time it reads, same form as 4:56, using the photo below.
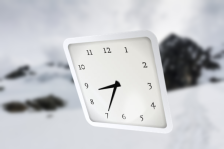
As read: 8:35
